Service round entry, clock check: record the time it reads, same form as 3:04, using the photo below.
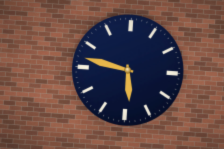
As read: 5:47
